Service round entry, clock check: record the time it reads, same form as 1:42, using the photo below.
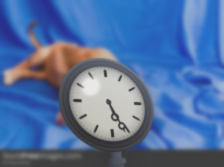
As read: 5:26
